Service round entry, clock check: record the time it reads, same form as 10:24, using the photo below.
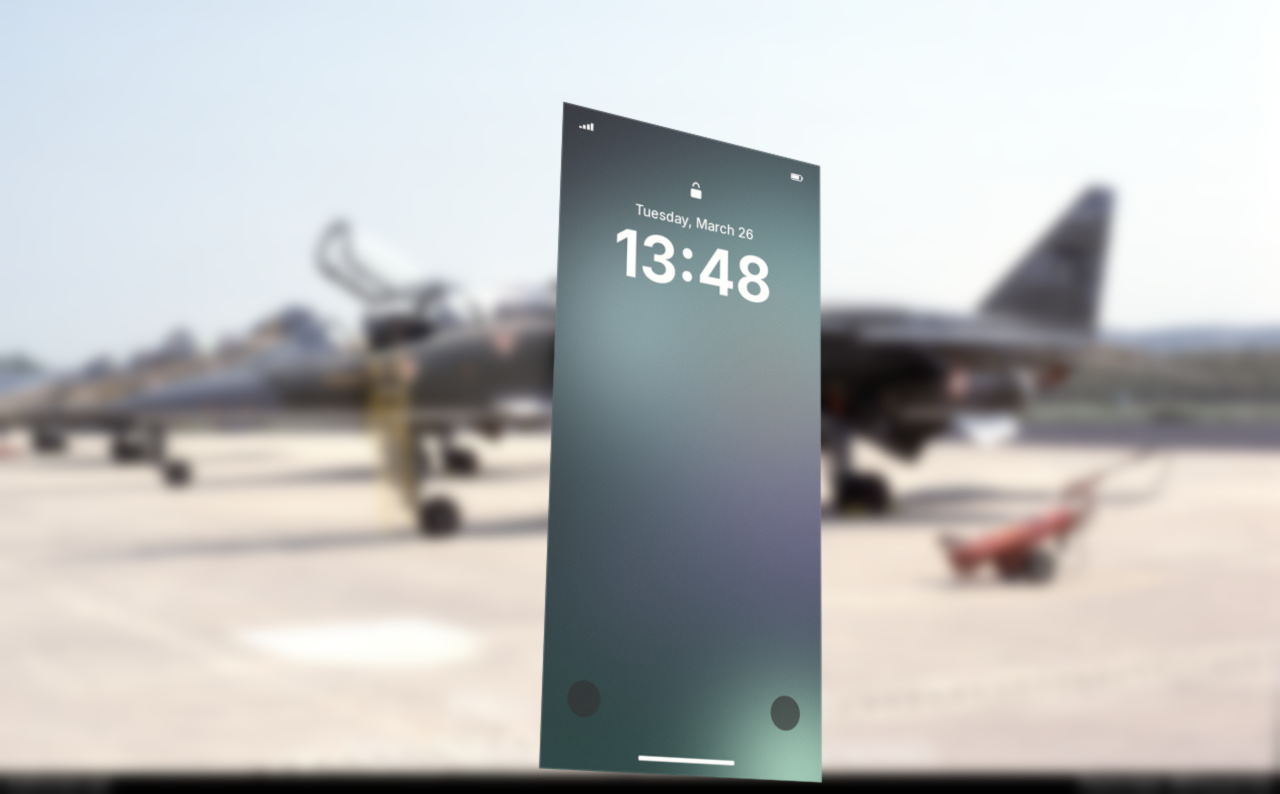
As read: 13:48
